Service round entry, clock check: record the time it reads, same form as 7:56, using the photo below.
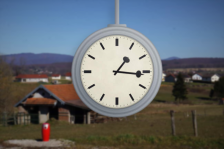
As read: 1:16
